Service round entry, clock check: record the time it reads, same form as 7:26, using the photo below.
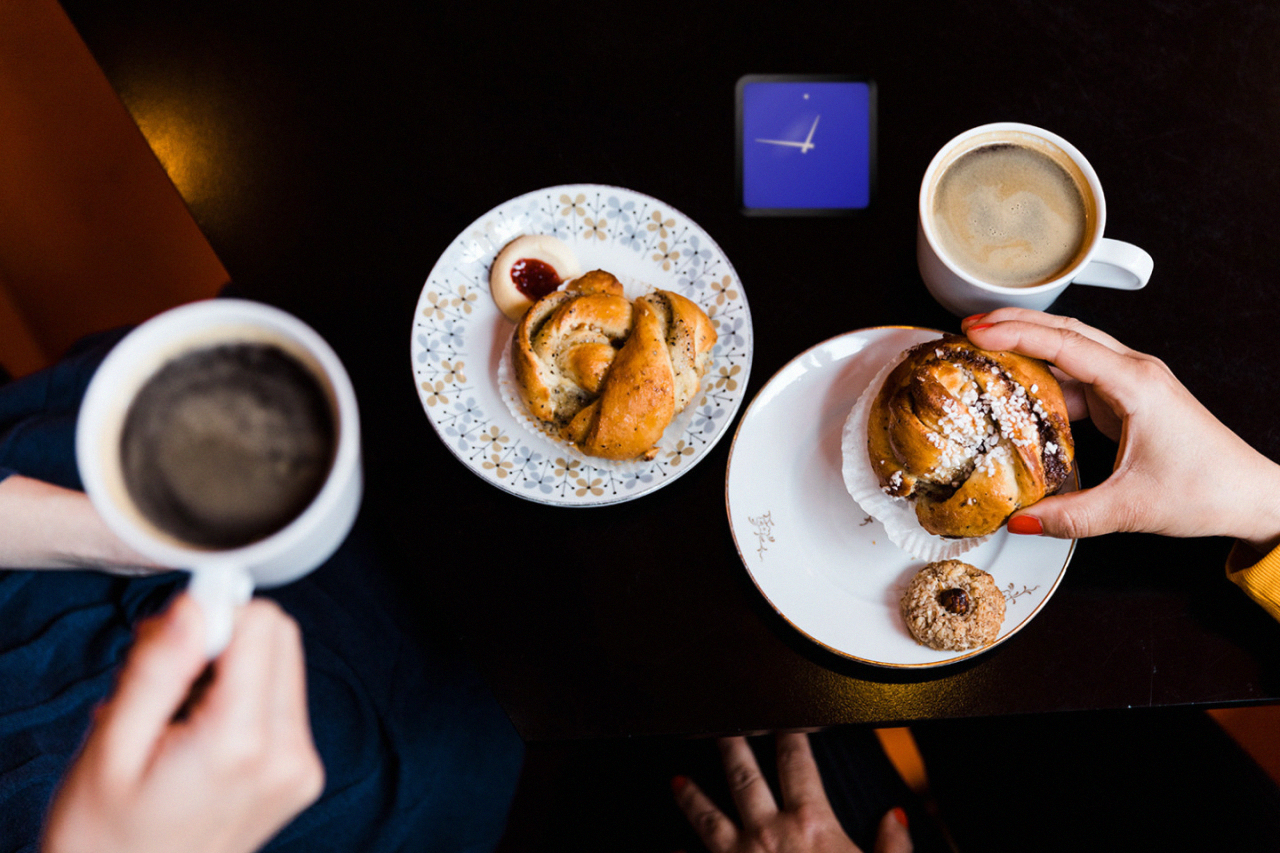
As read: 12:46
